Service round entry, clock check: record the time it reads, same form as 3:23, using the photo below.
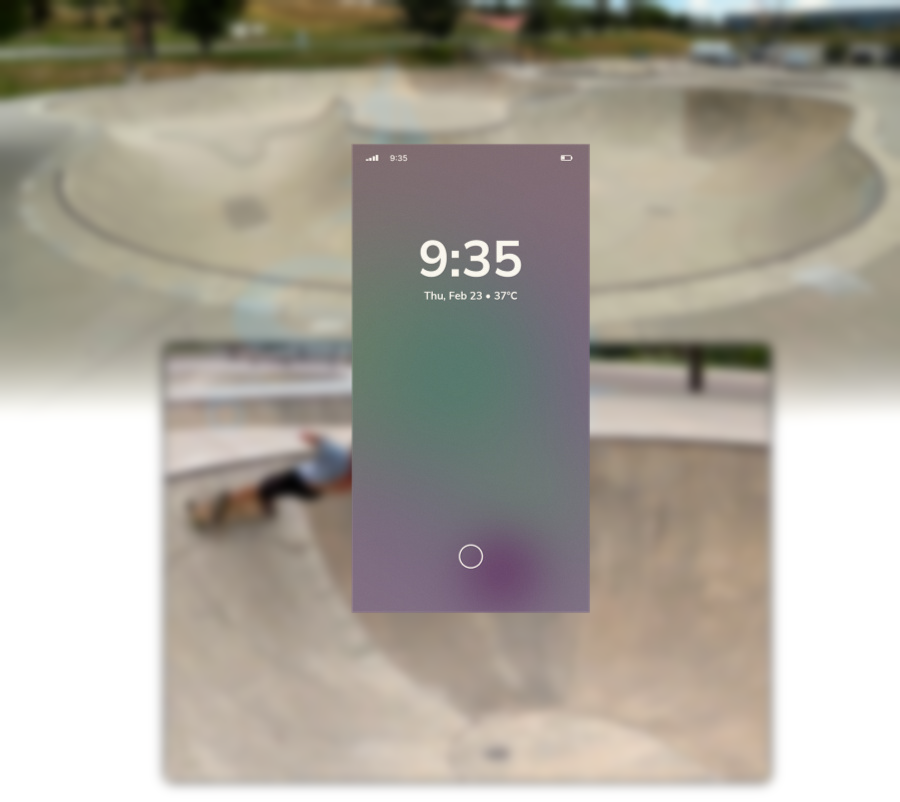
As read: 9:35
